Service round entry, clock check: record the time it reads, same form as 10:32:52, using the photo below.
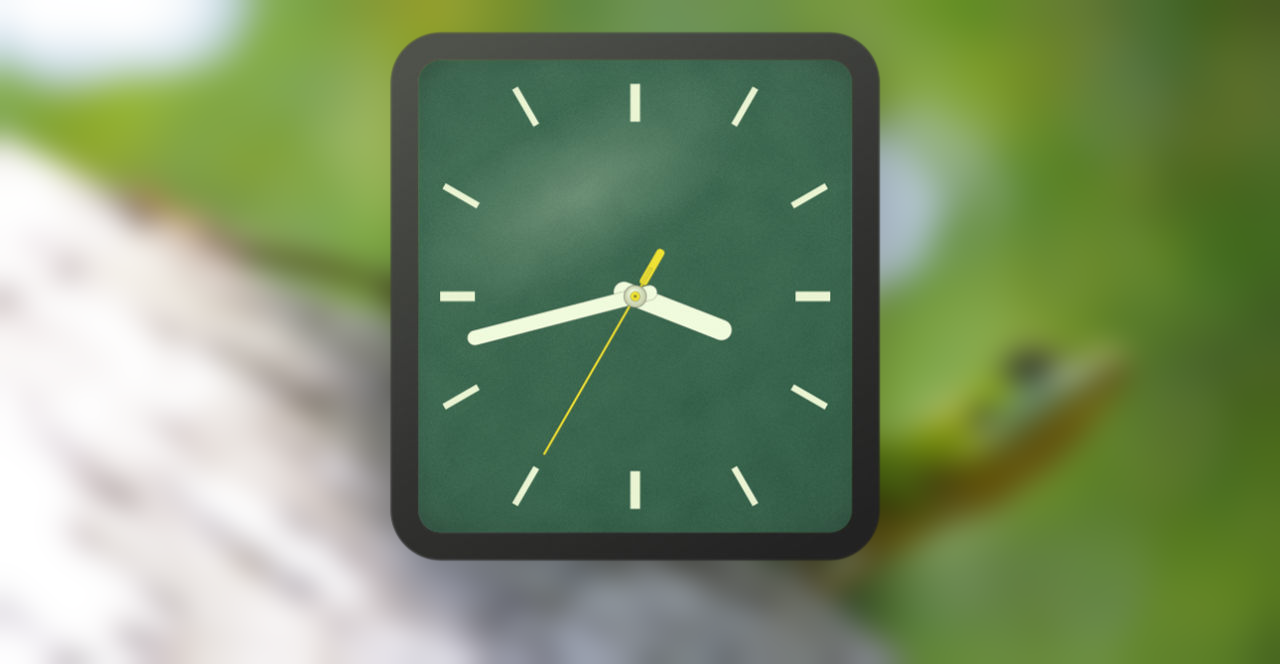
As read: 3:42:35
